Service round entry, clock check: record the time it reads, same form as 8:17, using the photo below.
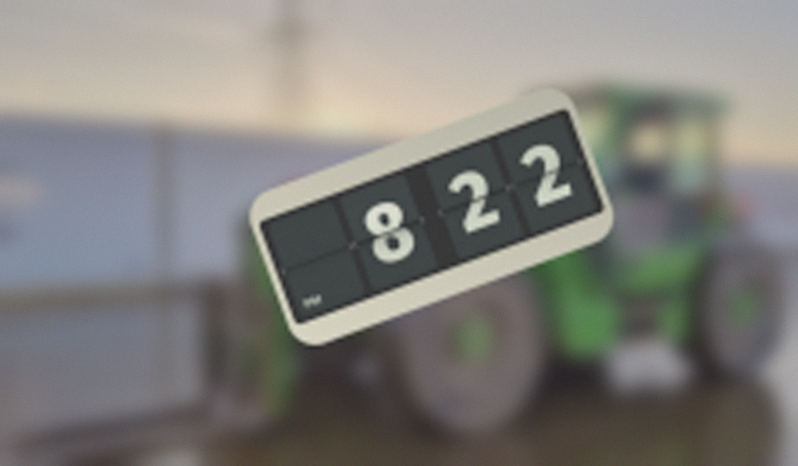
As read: 8:22
